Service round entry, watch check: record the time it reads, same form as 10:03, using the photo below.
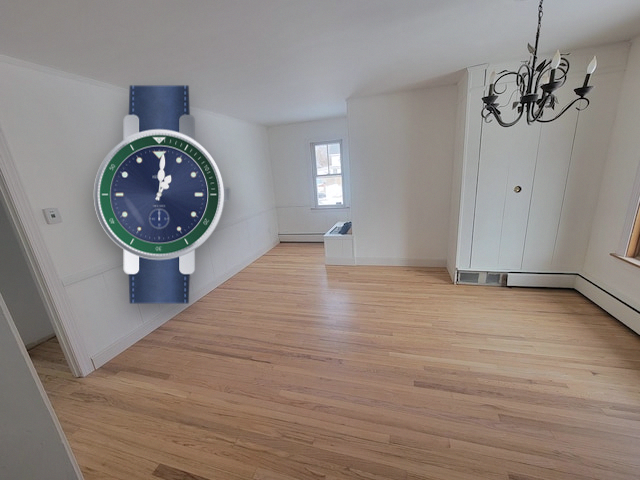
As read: 1:01
